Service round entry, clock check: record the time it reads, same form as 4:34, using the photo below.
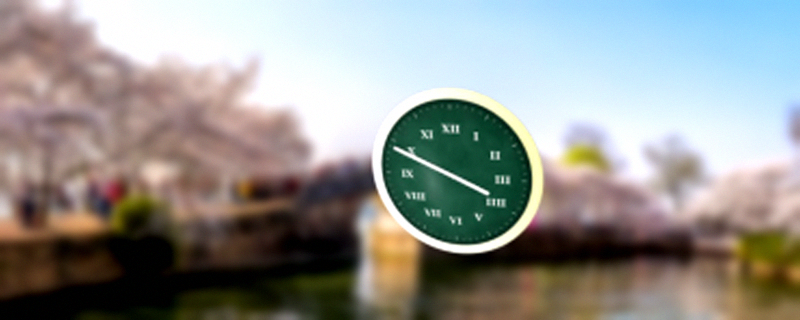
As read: 3:49
